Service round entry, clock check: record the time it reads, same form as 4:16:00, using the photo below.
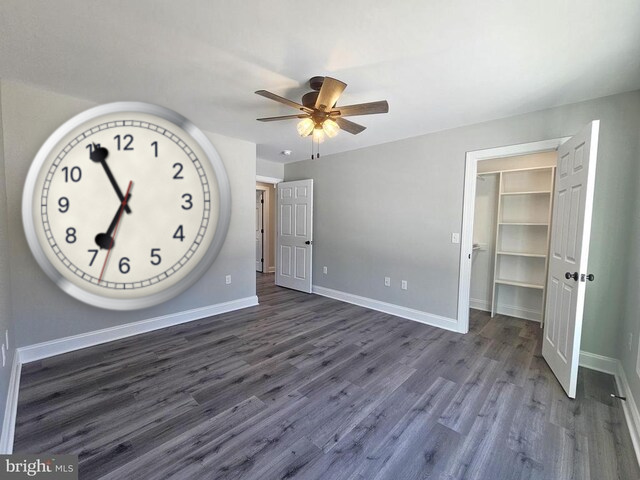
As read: 6:55:33
